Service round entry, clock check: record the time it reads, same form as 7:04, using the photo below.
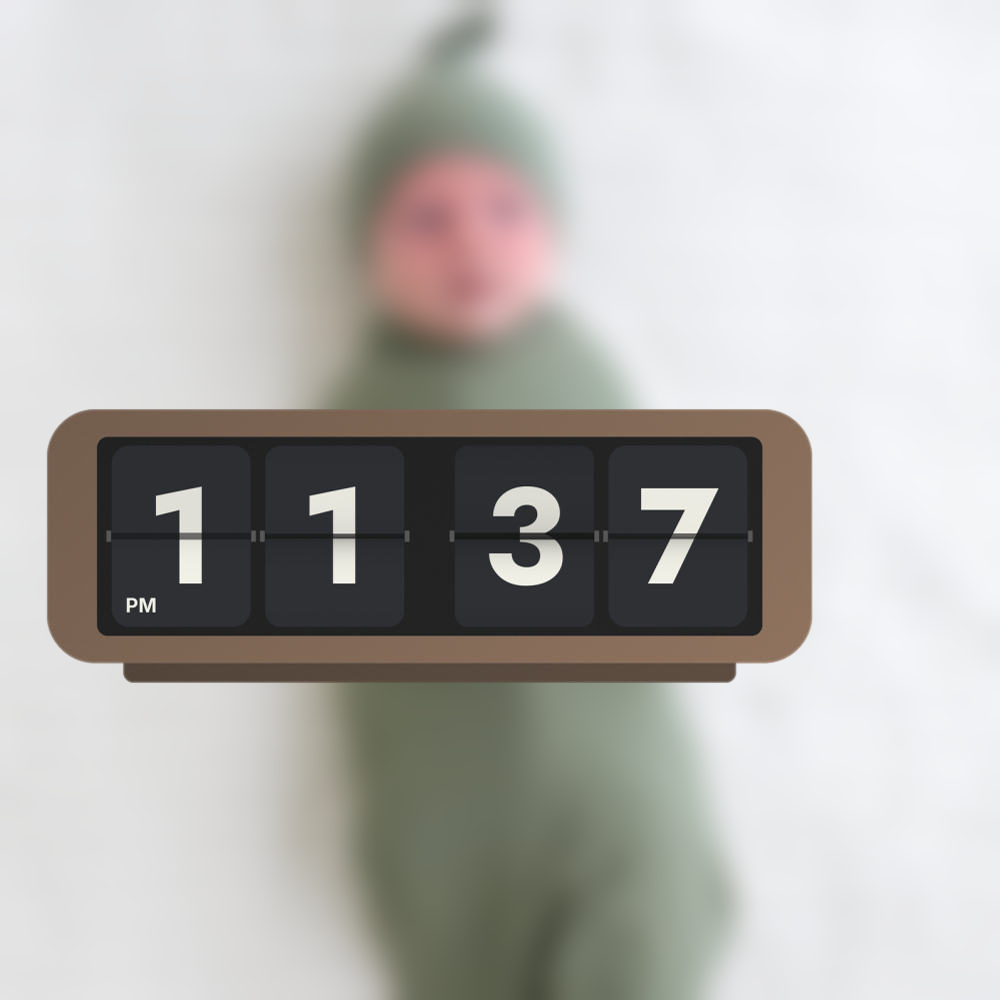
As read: 11:37
